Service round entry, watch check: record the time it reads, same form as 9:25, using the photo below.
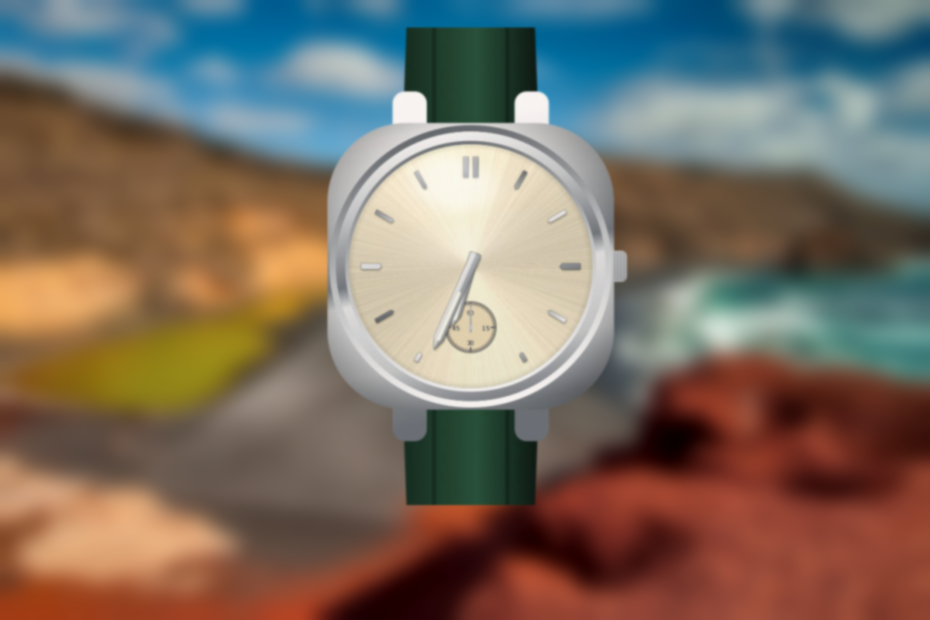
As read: 6:34
